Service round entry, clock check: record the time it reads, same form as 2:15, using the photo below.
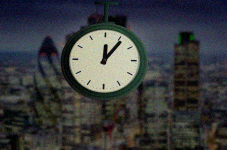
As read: 12:06
